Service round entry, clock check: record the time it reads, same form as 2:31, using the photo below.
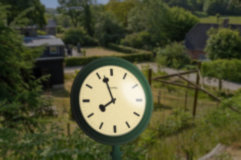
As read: 7:57
